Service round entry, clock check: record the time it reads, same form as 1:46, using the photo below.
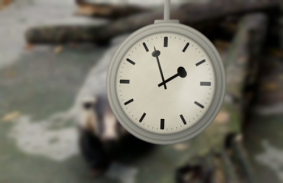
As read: 1:57
